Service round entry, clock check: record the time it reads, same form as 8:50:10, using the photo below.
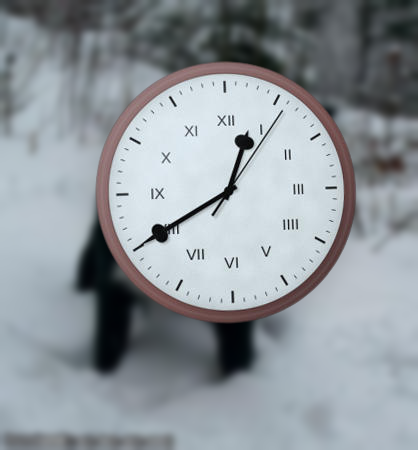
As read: 12:40:06
